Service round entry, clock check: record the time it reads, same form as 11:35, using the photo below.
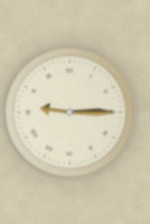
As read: 9:15
